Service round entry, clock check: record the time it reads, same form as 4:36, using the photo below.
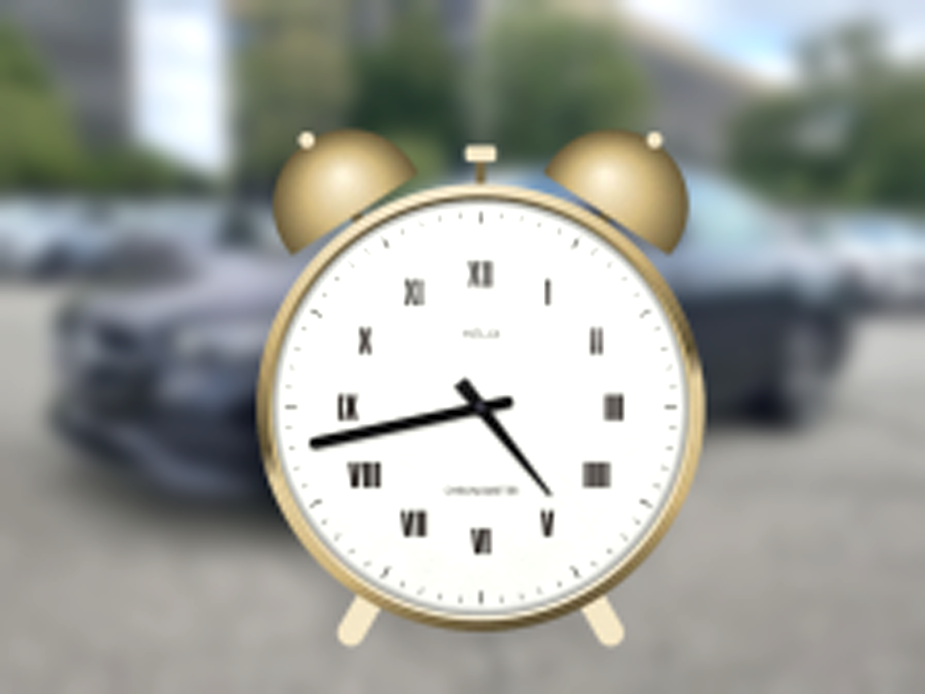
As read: 4:43
